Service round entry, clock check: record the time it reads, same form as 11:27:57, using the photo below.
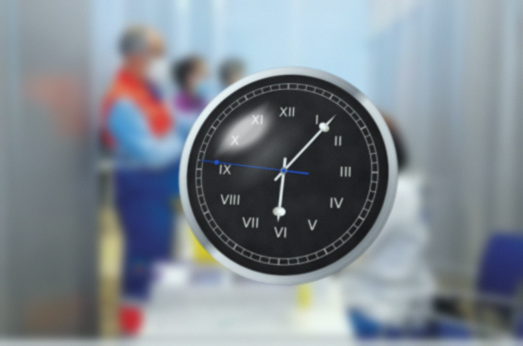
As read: 6:06:46
